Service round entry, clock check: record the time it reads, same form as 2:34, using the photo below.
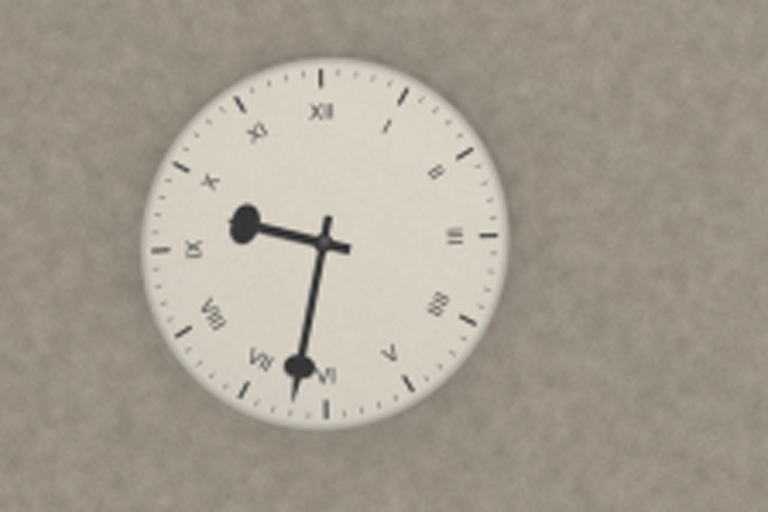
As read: 9:32
